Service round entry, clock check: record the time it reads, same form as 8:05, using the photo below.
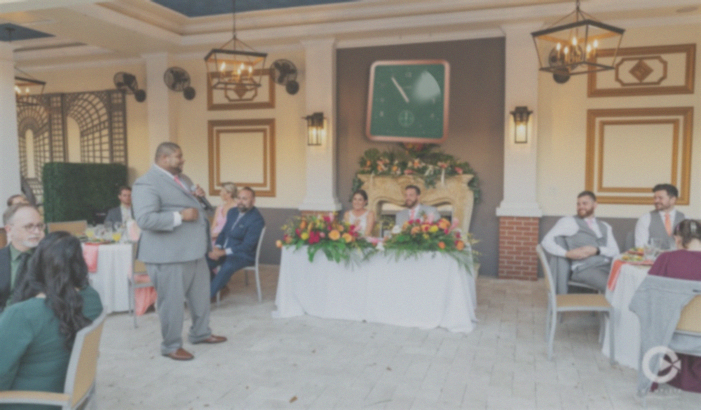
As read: 10:54
